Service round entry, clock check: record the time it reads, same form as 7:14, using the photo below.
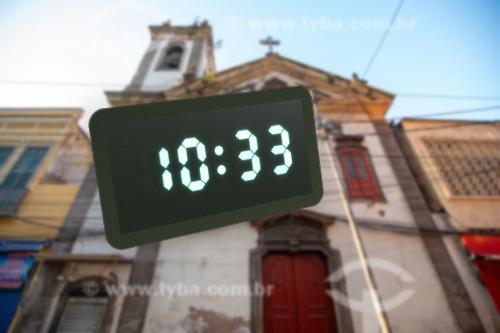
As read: 10:33
